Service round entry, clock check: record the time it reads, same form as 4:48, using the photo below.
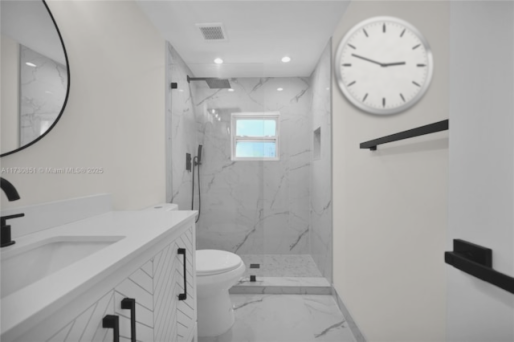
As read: 2:48
